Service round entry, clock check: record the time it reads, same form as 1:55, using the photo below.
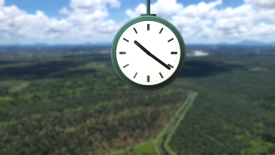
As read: 10:21
